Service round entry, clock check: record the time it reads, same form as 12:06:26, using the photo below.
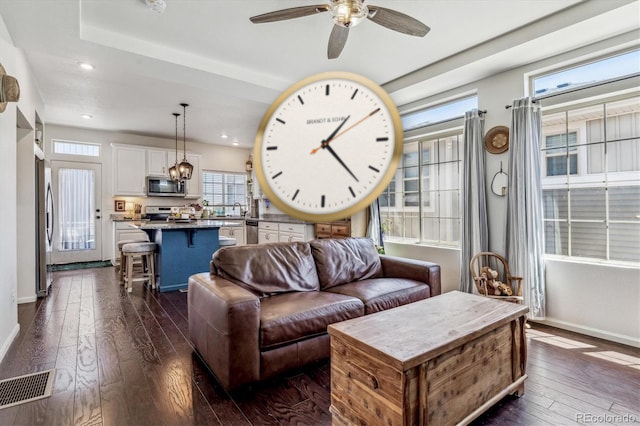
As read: 1:23:10
